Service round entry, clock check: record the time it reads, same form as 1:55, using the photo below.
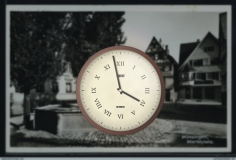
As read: 3:58
